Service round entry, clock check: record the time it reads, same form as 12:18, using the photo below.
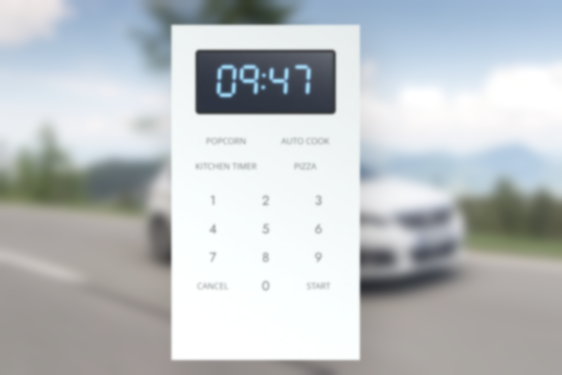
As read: 9:47
